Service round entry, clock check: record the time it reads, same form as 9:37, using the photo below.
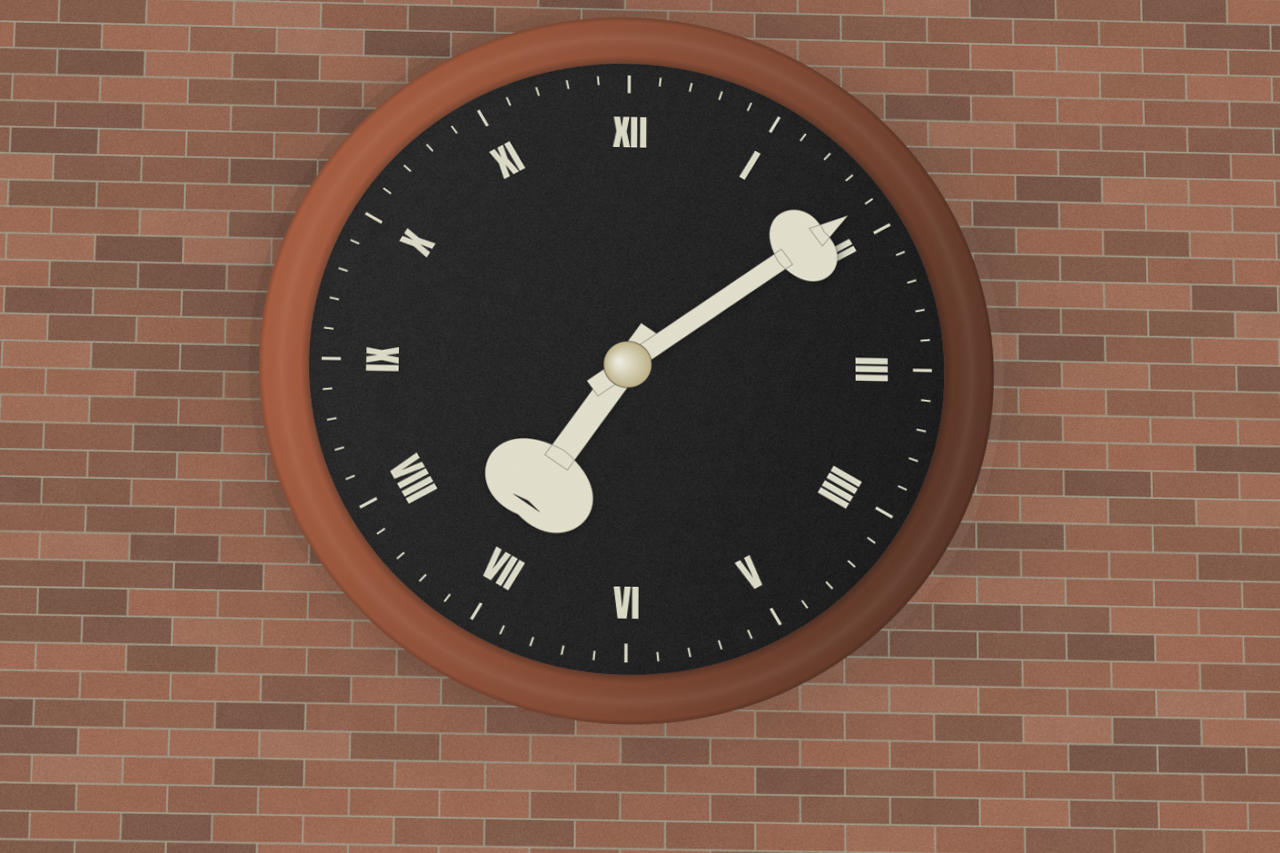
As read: 7:09
